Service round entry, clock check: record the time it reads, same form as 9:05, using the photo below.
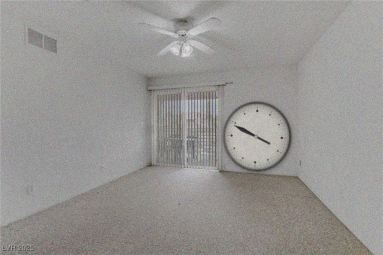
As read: 3:49
